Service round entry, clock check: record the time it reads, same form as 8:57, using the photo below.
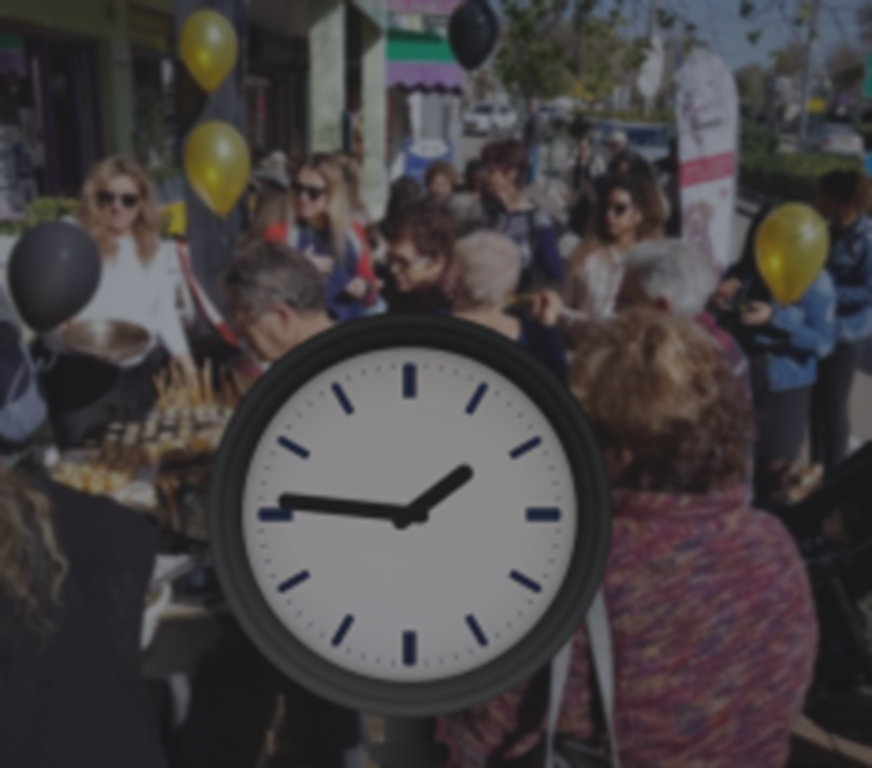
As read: 1:46
